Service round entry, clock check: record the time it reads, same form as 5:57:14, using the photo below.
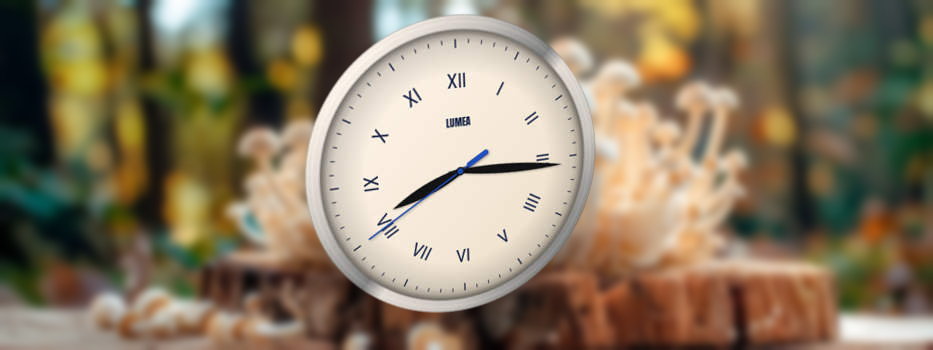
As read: 8:15:40
